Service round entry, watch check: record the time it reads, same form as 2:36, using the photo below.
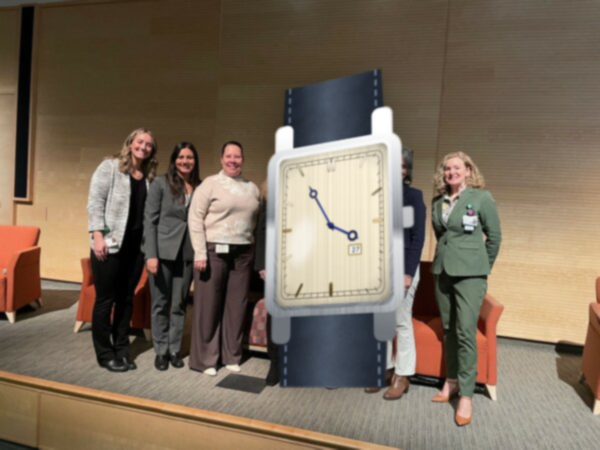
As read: 3:55
